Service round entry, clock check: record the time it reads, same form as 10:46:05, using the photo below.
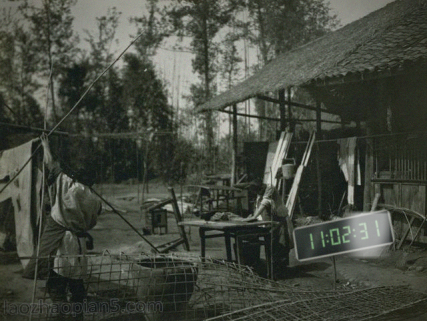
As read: 11:02:31
